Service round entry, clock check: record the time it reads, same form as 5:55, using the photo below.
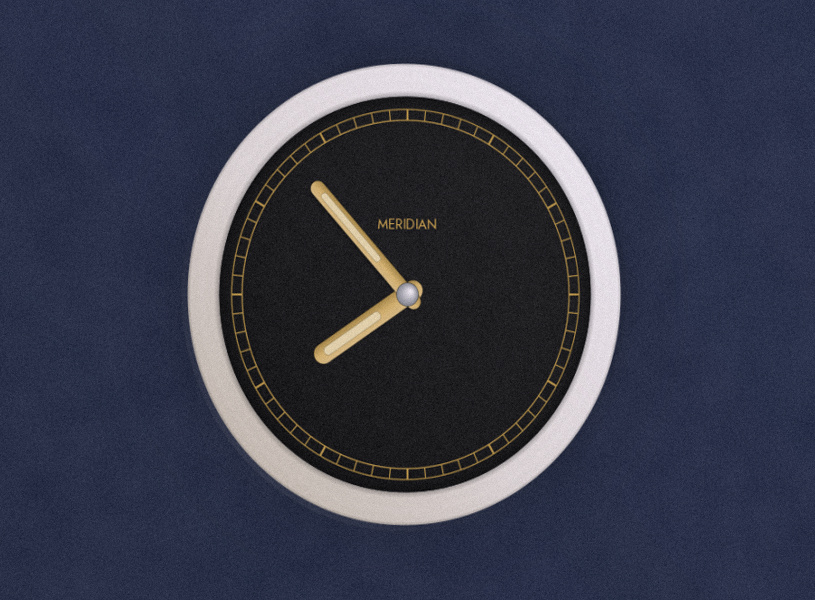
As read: 7:53
